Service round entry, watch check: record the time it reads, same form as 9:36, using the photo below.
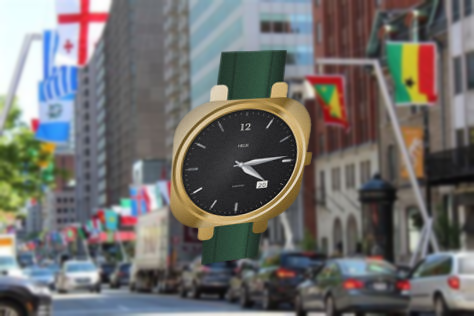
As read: 4:14
